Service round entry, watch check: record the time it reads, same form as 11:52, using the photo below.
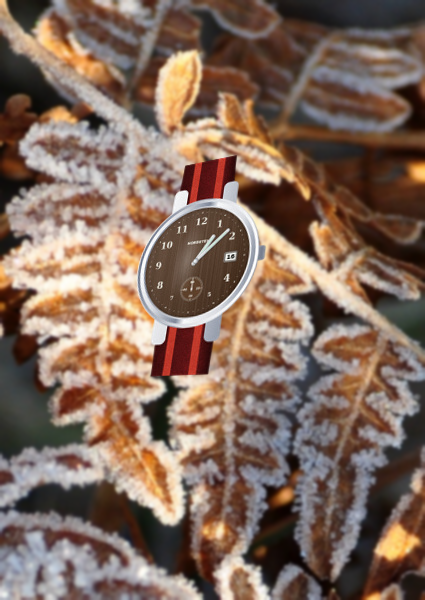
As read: 1:08
